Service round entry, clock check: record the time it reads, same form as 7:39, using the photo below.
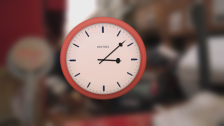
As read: 3:08
